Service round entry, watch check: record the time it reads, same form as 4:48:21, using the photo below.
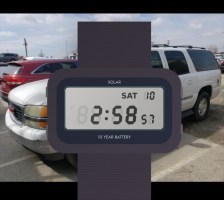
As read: 2:58:57
